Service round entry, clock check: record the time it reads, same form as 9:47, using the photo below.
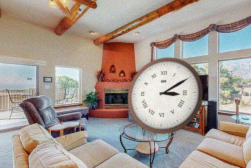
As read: 3:10
